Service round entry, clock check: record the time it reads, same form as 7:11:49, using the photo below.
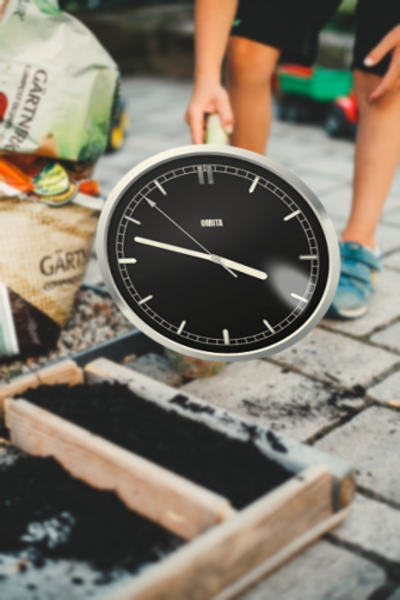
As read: 3:47:53
